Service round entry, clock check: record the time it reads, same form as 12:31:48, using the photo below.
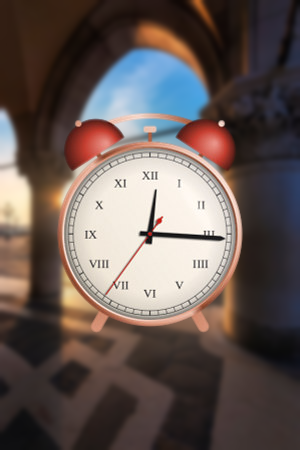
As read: 12:15:36
